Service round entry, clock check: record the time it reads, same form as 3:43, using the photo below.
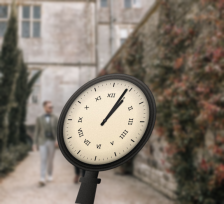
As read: 1:04
